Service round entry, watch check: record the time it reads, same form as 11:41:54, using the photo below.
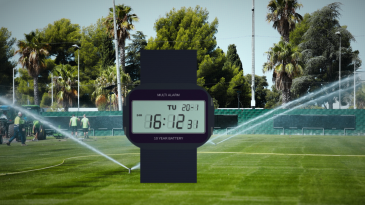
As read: 16:12:31
